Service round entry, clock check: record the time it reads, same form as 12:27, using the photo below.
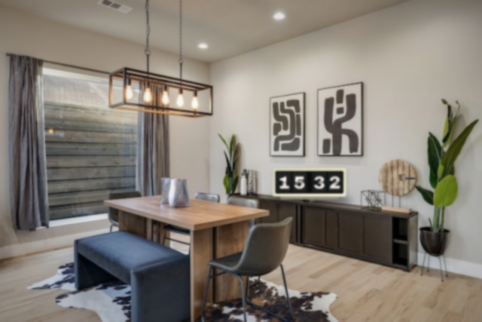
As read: 15:32
